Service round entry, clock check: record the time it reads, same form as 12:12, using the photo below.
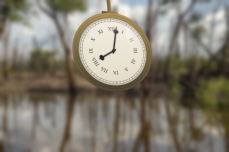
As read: 8:02
